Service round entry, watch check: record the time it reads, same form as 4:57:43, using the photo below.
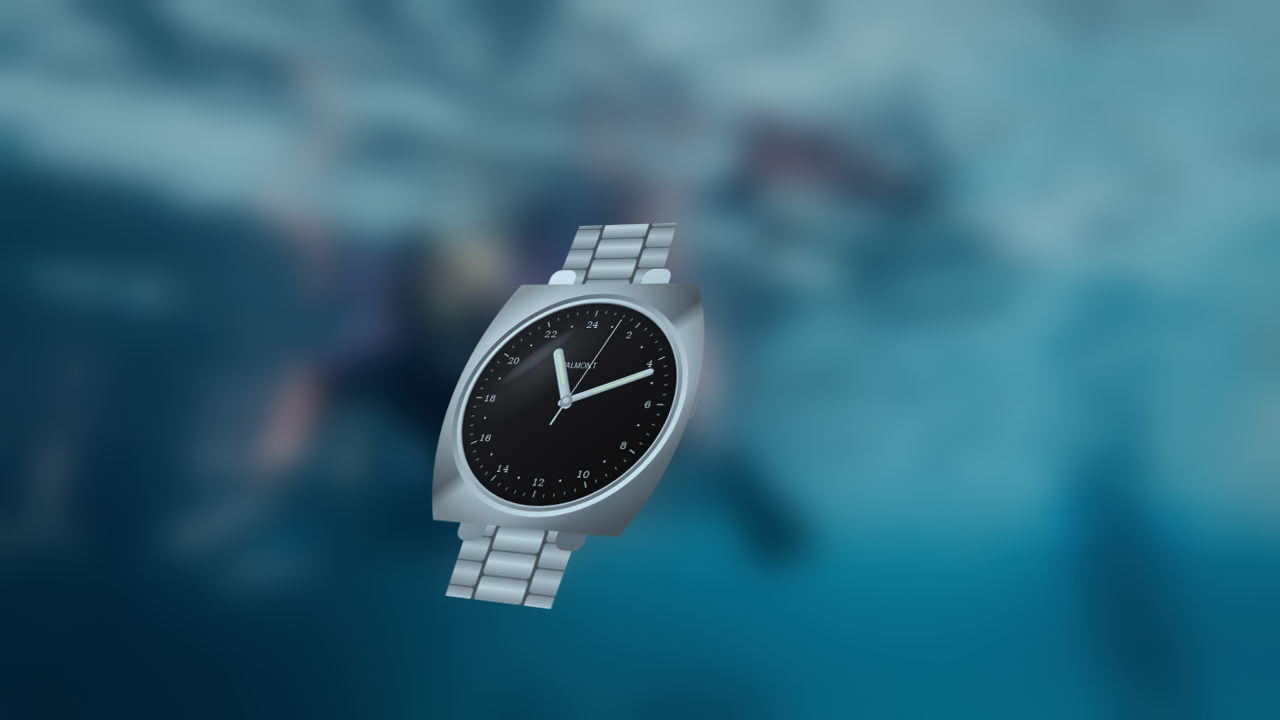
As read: 22:11:03
